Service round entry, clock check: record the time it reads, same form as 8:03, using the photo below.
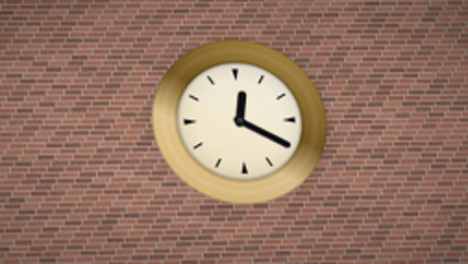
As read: 12:20
